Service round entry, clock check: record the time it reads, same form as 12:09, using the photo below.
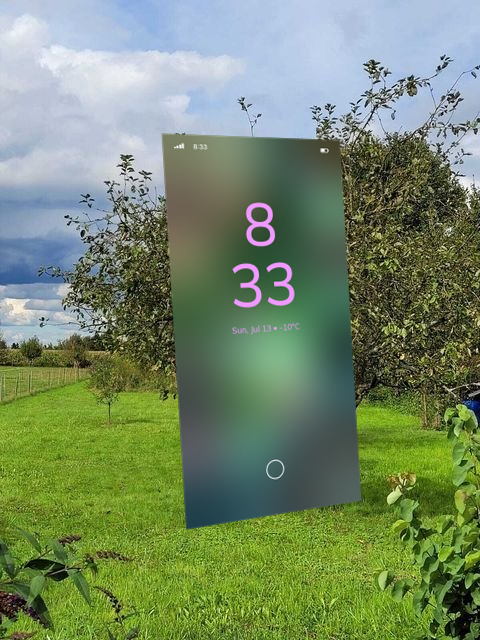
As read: 8:33
